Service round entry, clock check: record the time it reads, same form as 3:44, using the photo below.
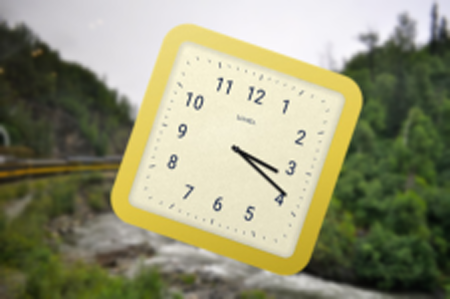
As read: 3:19
